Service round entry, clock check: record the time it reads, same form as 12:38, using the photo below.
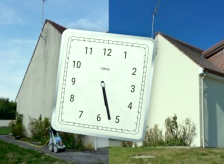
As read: 5:27
